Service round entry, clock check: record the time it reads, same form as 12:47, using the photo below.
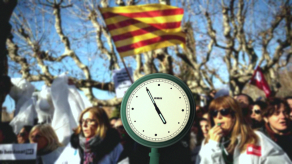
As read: 4:55
